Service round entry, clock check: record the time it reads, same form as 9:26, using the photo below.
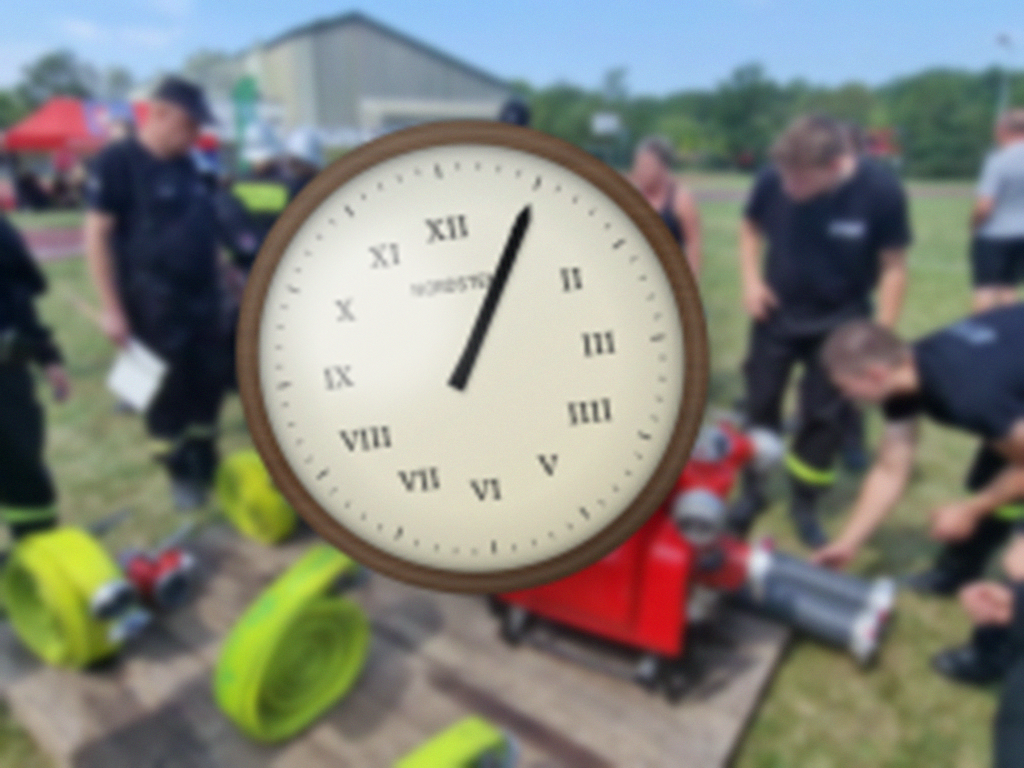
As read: 1:05
